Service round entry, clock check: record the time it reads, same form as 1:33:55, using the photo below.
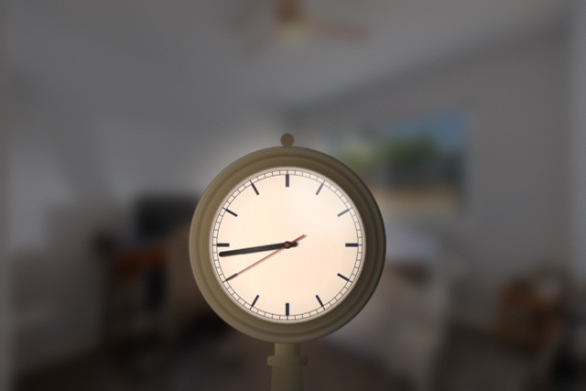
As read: 8:43:40
